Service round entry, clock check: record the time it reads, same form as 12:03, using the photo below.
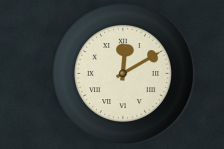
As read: 12:10
